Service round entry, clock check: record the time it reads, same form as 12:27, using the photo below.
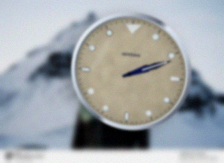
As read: 2:11
